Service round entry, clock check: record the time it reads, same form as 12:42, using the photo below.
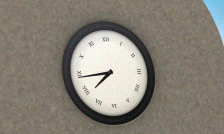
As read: 7:44
